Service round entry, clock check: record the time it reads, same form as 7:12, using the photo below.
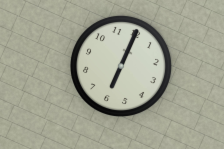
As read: 6:00
